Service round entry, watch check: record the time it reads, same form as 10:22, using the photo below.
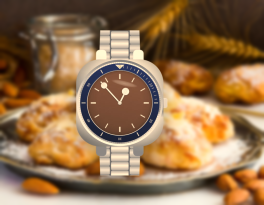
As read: 12:53
